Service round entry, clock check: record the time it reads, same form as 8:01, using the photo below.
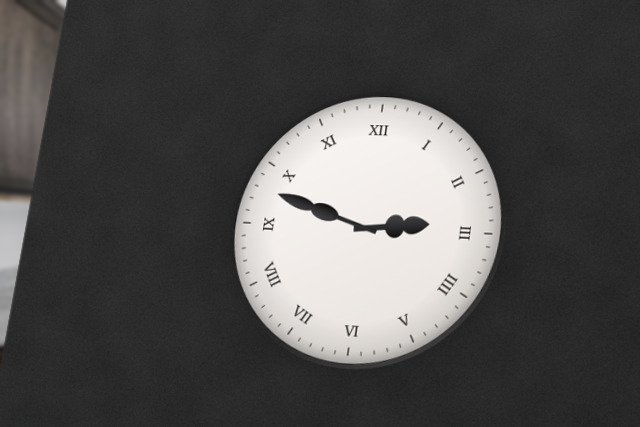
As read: 2:48
